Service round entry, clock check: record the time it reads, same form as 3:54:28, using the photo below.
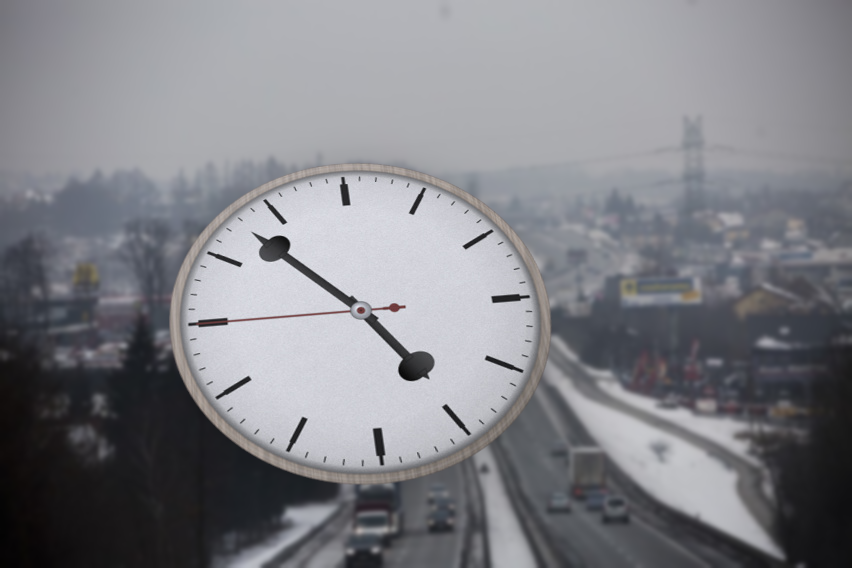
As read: 4:52:45
